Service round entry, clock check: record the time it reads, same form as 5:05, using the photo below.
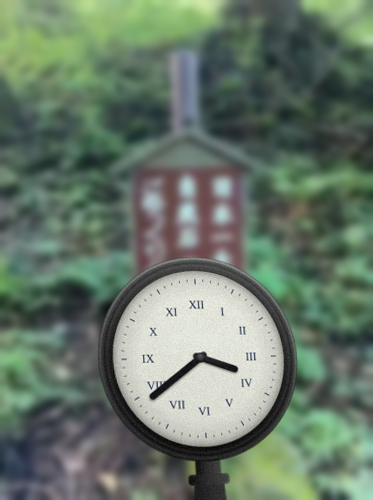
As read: 3:39
